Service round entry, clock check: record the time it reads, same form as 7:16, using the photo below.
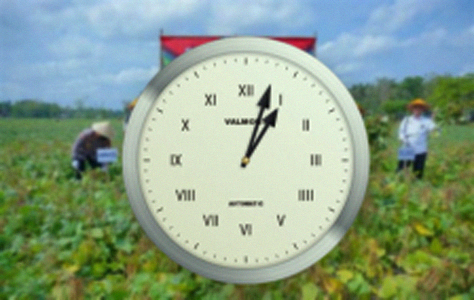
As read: 1:03
